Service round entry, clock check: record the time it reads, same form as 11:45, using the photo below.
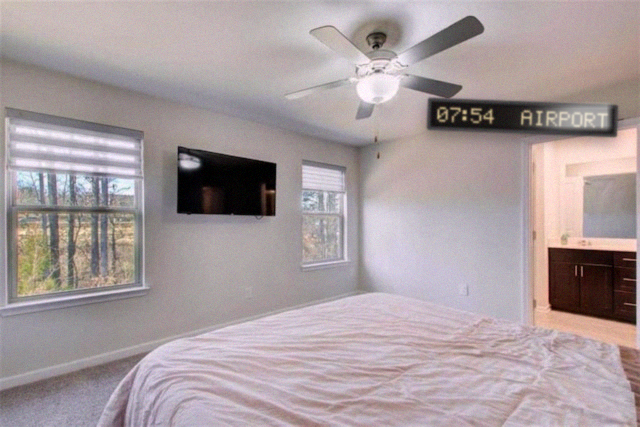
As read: 7:54
